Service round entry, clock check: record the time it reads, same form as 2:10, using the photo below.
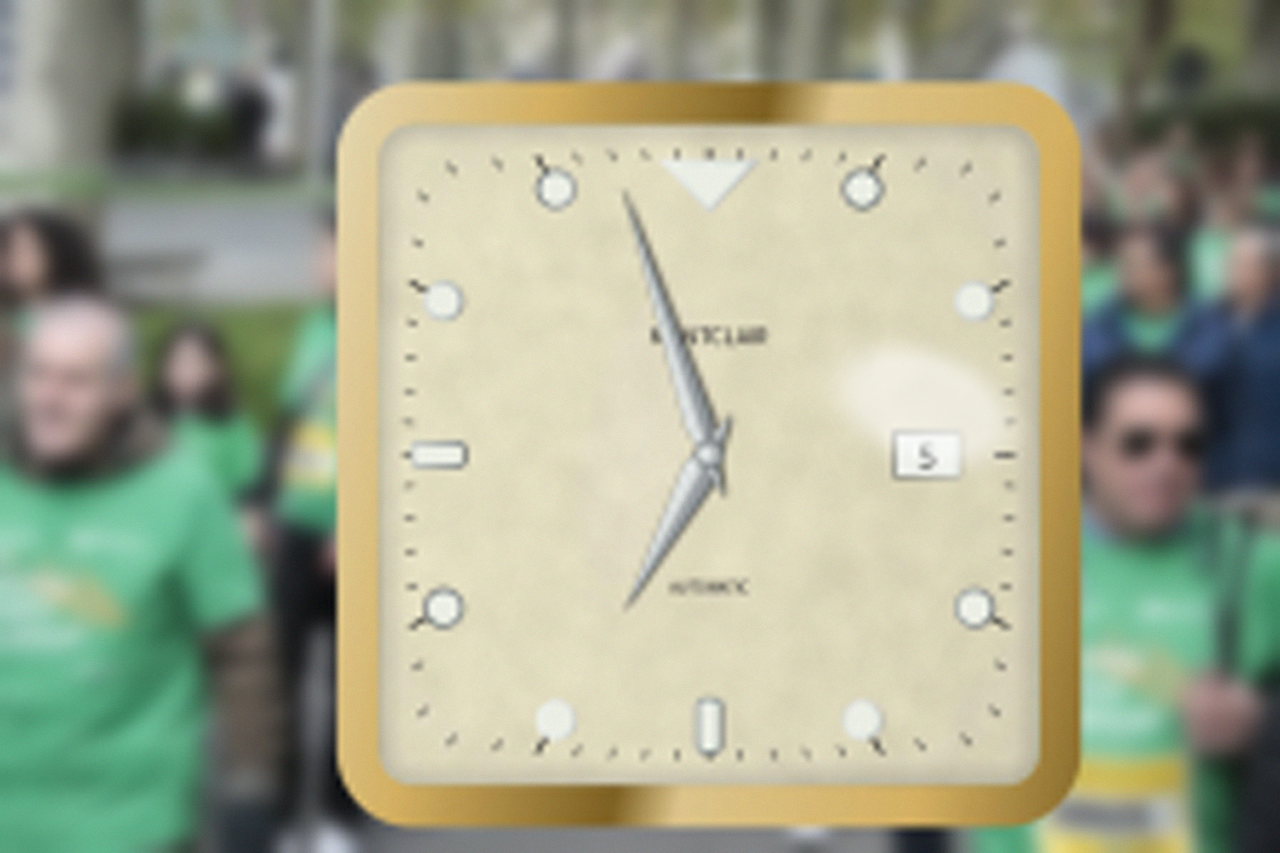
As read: 6:57
